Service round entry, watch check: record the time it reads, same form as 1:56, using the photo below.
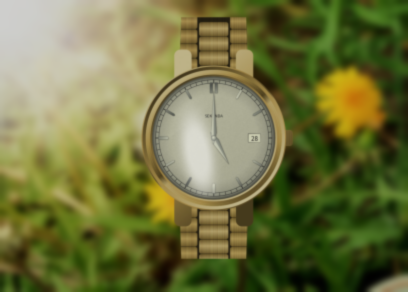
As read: 5:00
